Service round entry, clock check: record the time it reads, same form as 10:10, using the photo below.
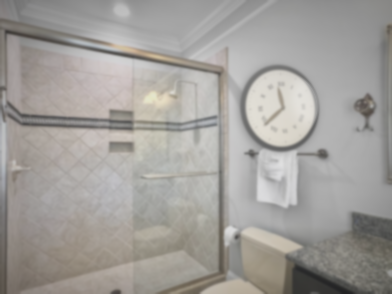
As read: 11:39
